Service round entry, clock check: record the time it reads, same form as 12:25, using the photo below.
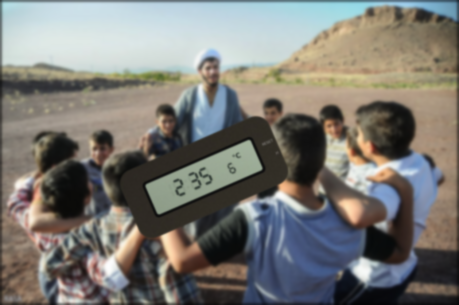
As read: 2:35
